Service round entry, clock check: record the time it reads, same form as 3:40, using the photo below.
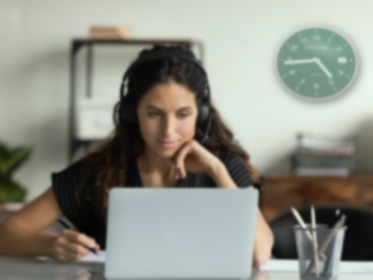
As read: 4:44
